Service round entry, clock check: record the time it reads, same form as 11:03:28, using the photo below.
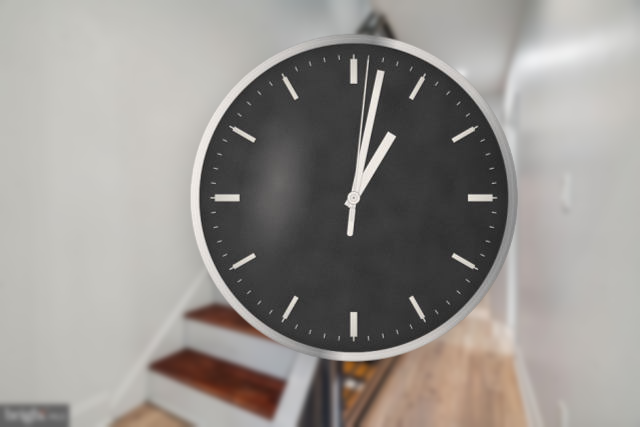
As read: 1:02:01
